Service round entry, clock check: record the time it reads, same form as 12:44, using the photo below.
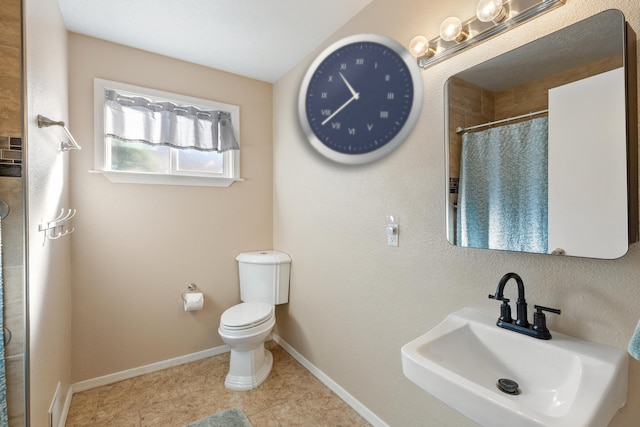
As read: 10:38
